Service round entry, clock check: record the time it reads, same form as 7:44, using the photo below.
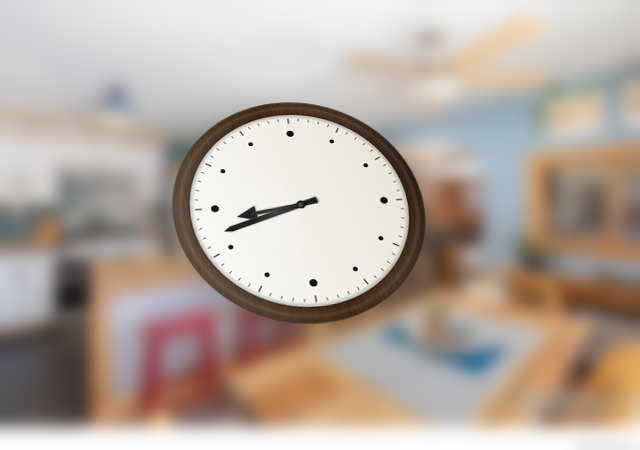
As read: 8:42
